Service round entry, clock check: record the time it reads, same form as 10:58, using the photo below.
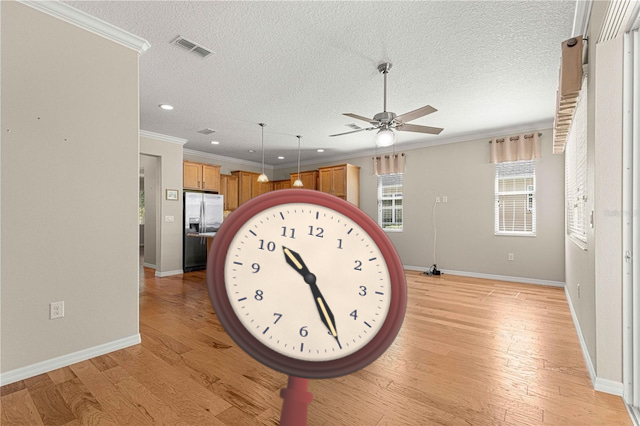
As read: 10:25
